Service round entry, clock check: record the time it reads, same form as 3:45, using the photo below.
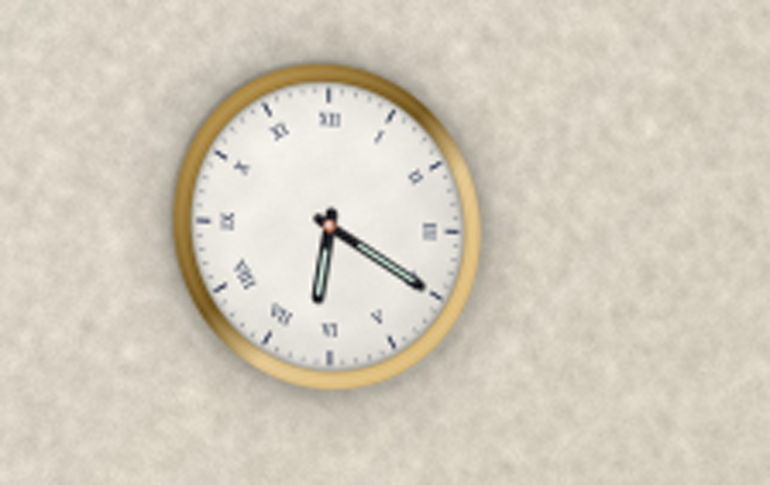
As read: 6:20
